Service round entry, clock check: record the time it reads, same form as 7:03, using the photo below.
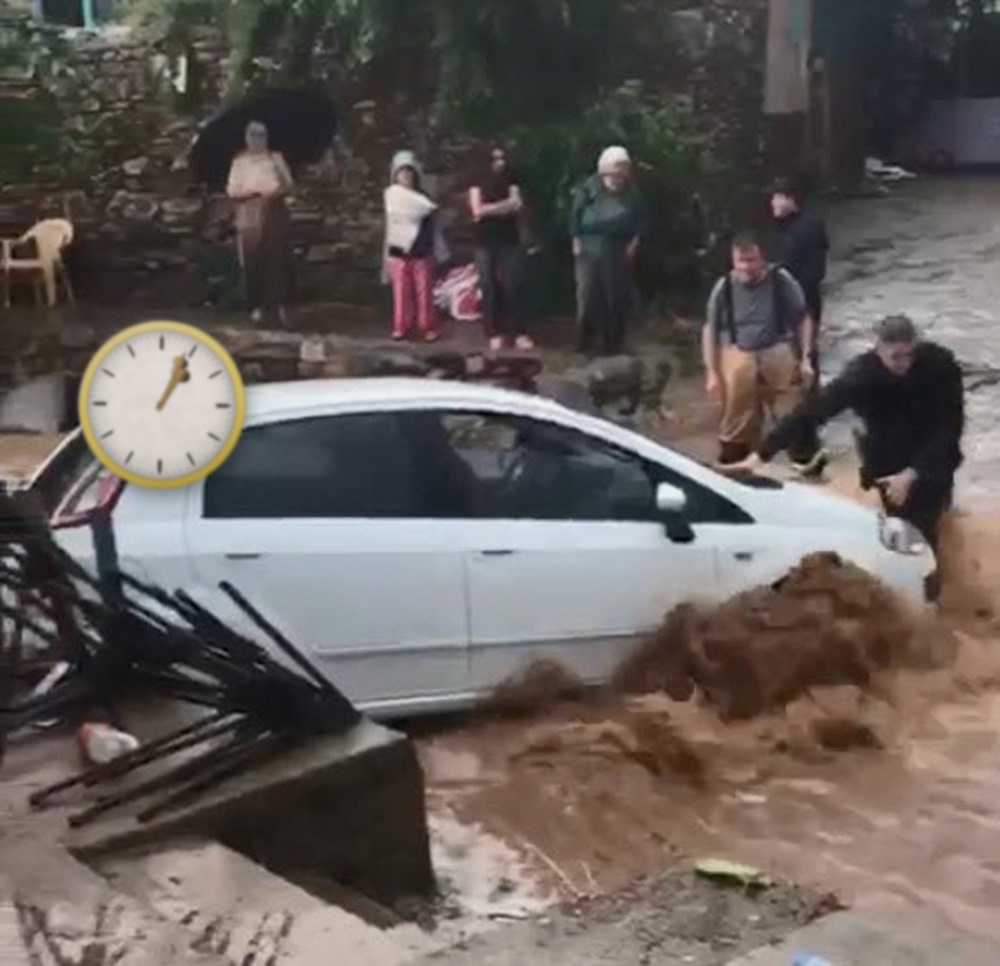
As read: 1:04
